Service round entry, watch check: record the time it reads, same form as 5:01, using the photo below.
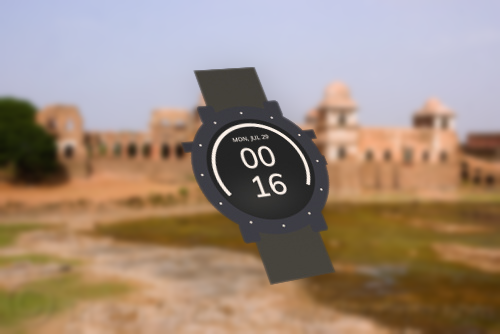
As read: 0:16
